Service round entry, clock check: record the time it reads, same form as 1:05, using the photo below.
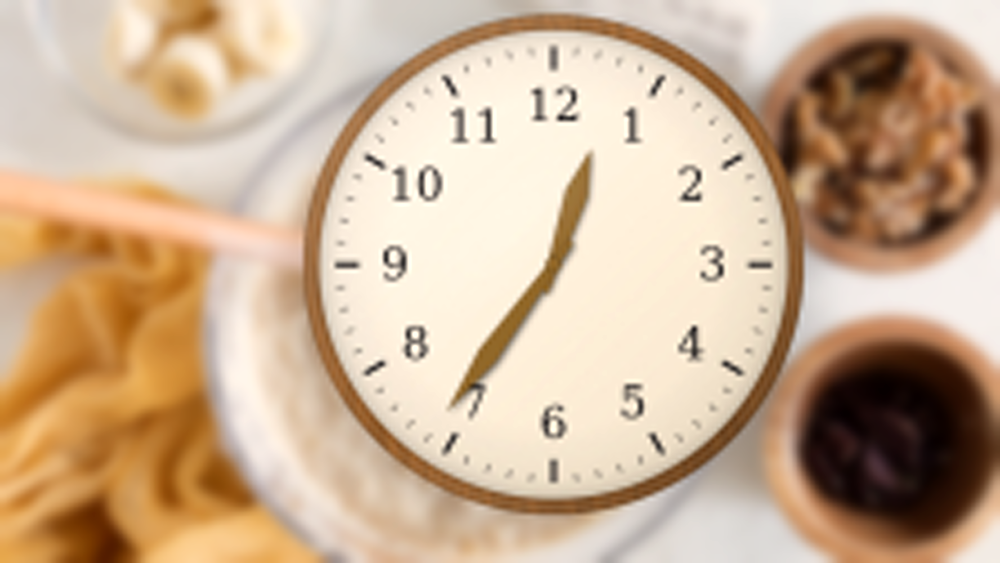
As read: 12:36
